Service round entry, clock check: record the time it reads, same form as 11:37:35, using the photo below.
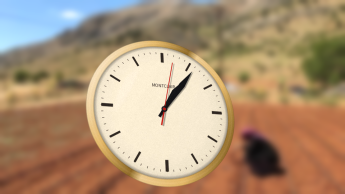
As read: 1:06:02
